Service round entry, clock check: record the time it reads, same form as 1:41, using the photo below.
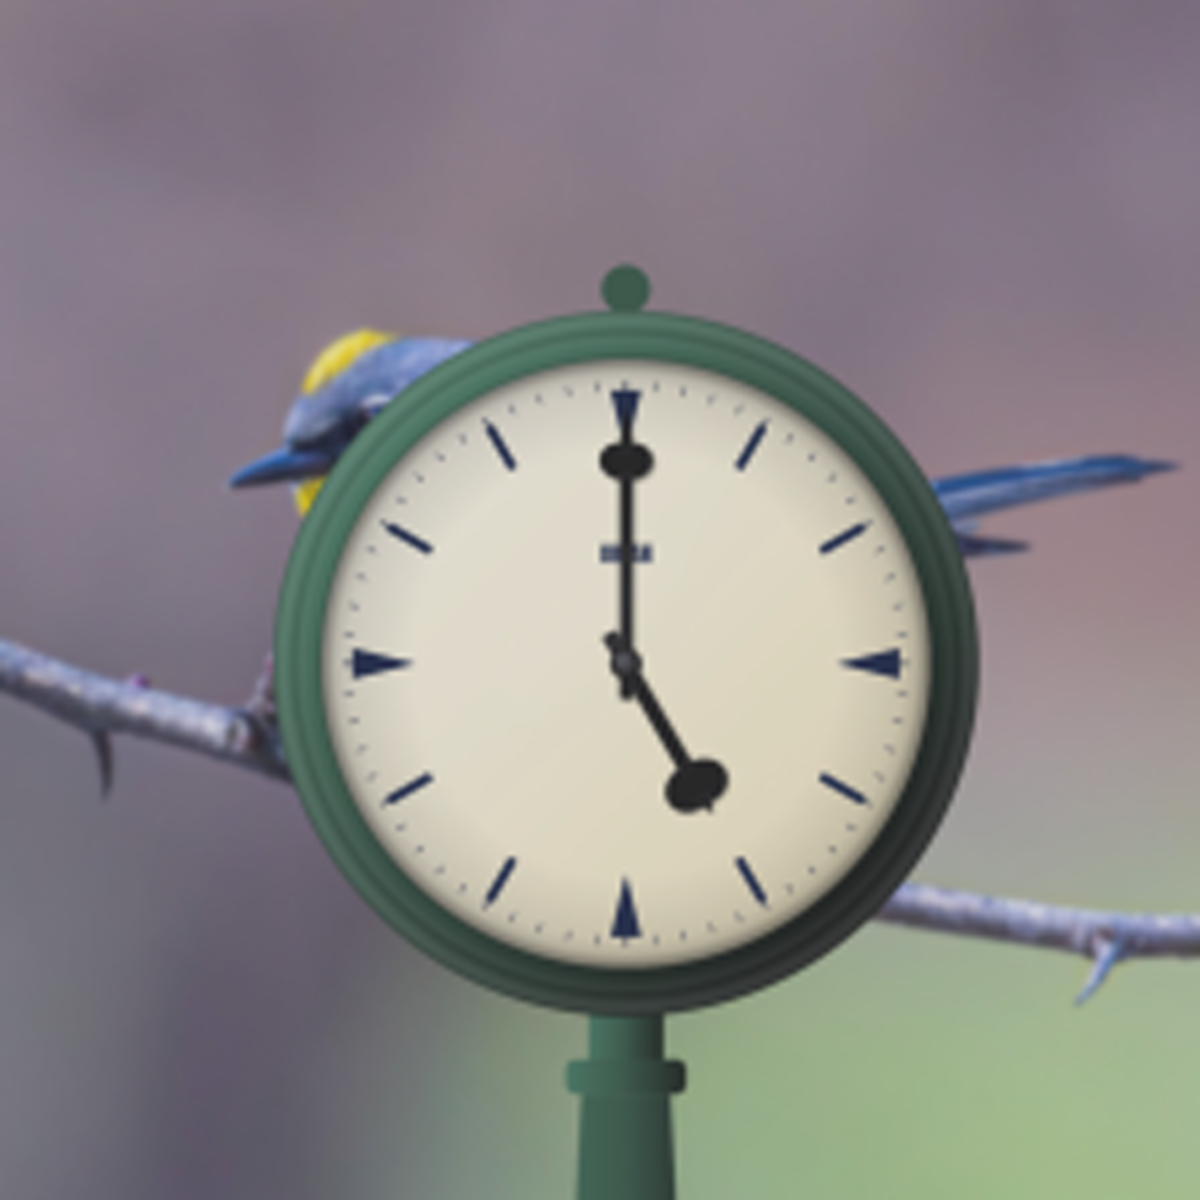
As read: 5:00
